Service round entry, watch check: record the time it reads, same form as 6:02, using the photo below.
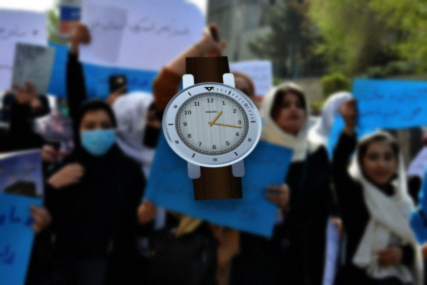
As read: 1:17
